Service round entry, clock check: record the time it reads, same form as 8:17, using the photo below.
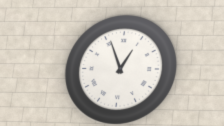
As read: 12:56
